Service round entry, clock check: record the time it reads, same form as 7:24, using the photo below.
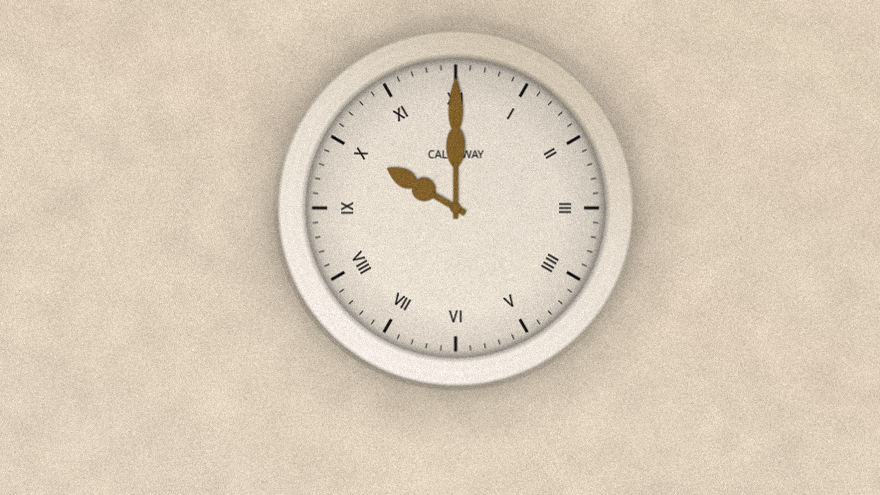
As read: 10:00
